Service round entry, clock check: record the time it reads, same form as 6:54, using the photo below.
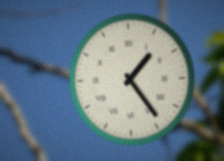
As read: 1:24
